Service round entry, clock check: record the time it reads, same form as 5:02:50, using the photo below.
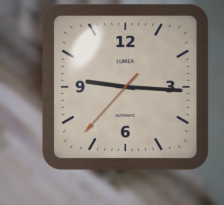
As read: 9:15:37
